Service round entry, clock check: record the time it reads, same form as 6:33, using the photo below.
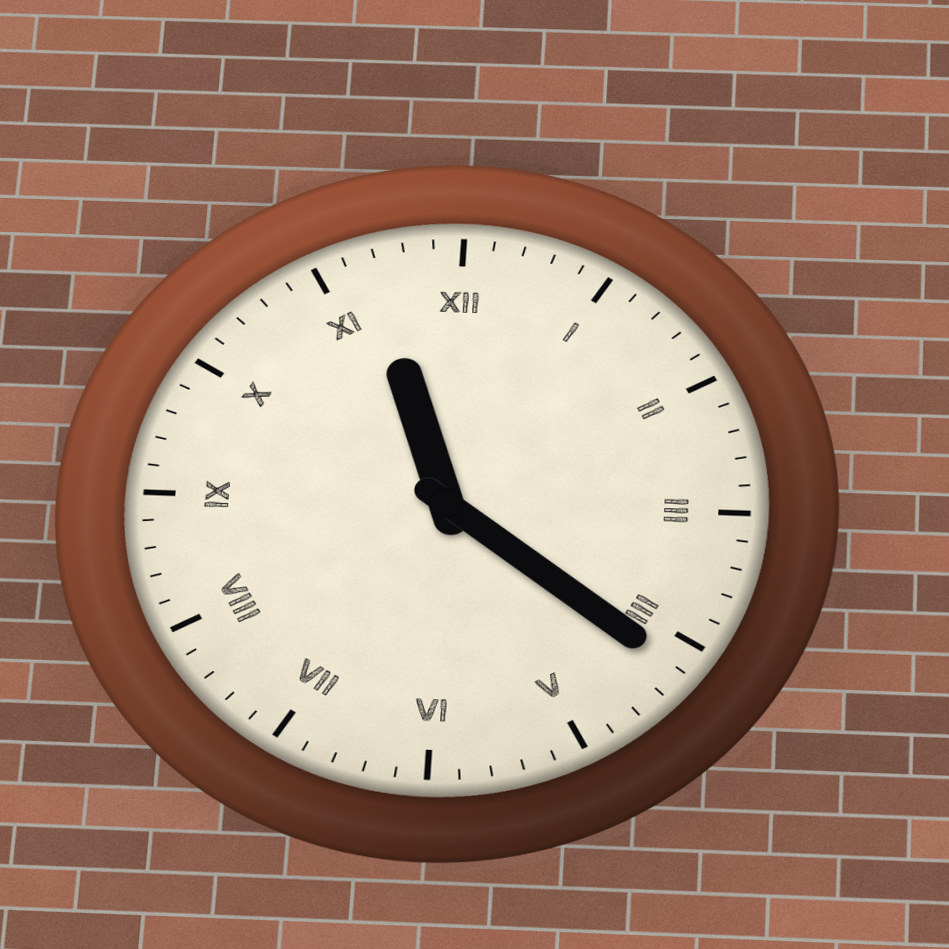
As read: 11:21
